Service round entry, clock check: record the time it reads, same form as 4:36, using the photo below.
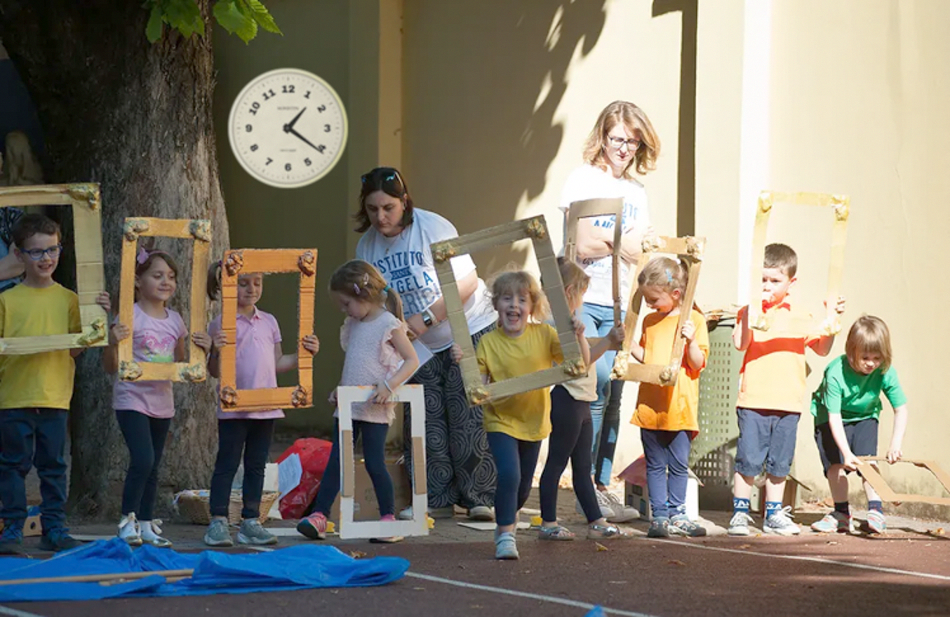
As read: 1:21
